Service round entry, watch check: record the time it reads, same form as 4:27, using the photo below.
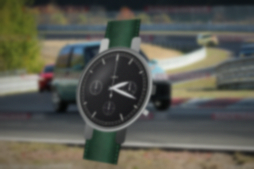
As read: 2:18
